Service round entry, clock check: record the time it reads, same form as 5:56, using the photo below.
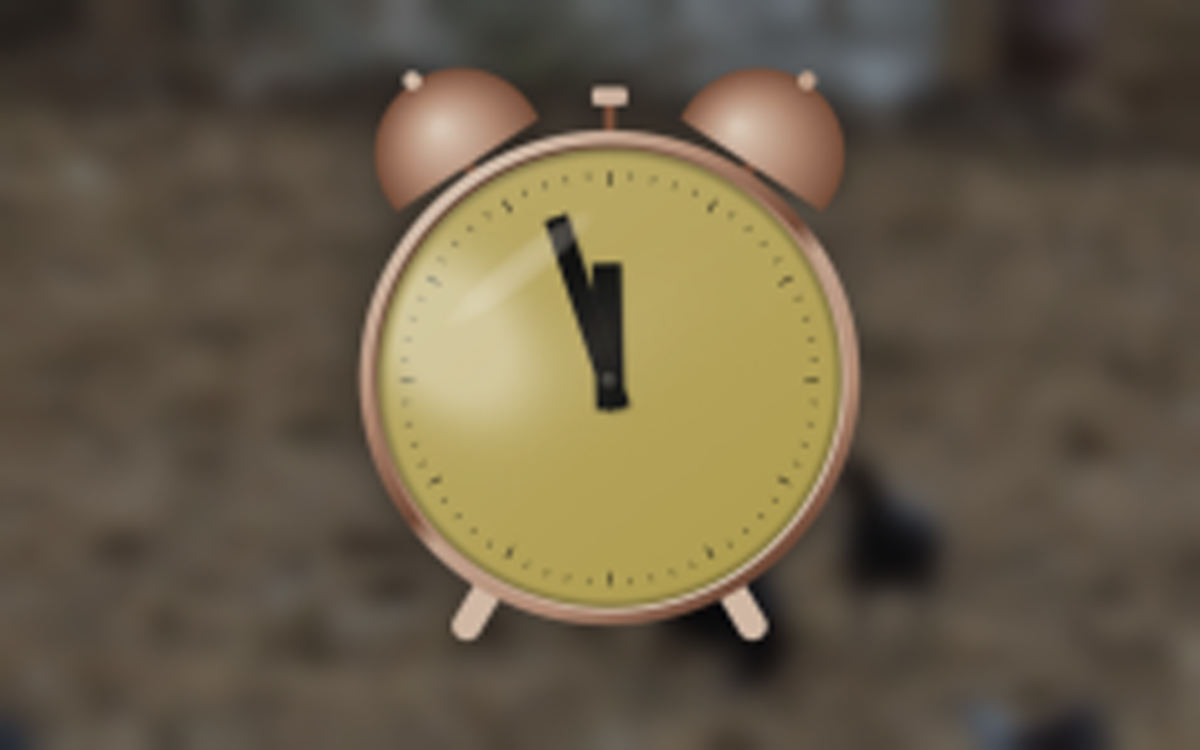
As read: 11:57
